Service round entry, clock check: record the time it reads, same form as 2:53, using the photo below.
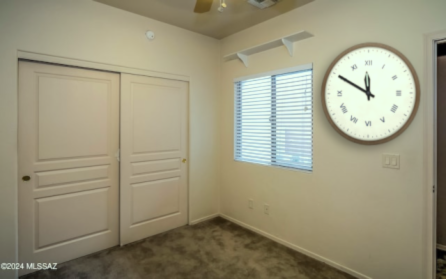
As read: 11:50
